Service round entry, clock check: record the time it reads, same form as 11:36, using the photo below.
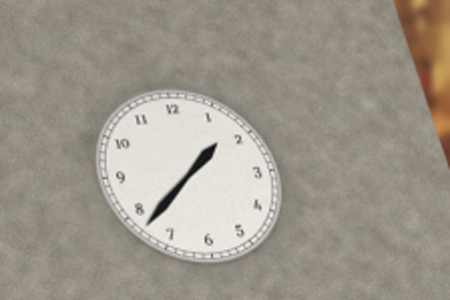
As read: 1:38
